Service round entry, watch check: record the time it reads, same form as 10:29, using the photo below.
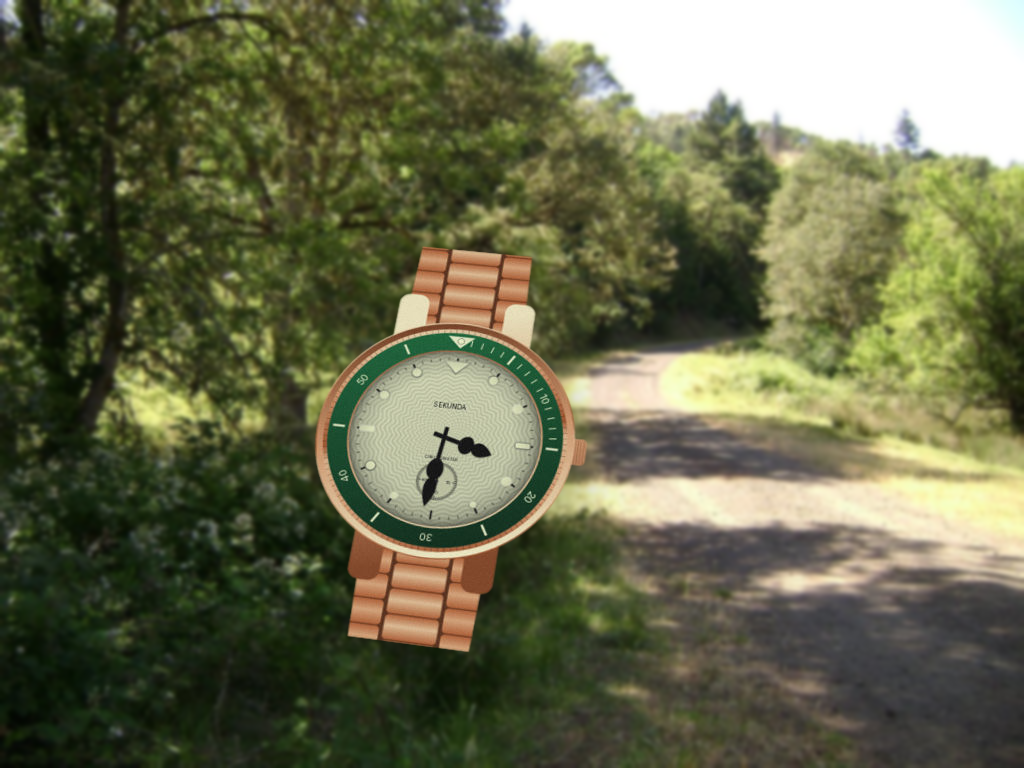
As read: 3:31
